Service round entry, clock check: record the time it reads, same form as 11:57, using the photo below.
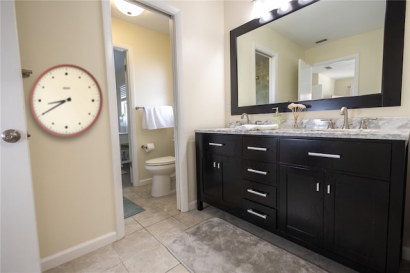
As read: 8:40
